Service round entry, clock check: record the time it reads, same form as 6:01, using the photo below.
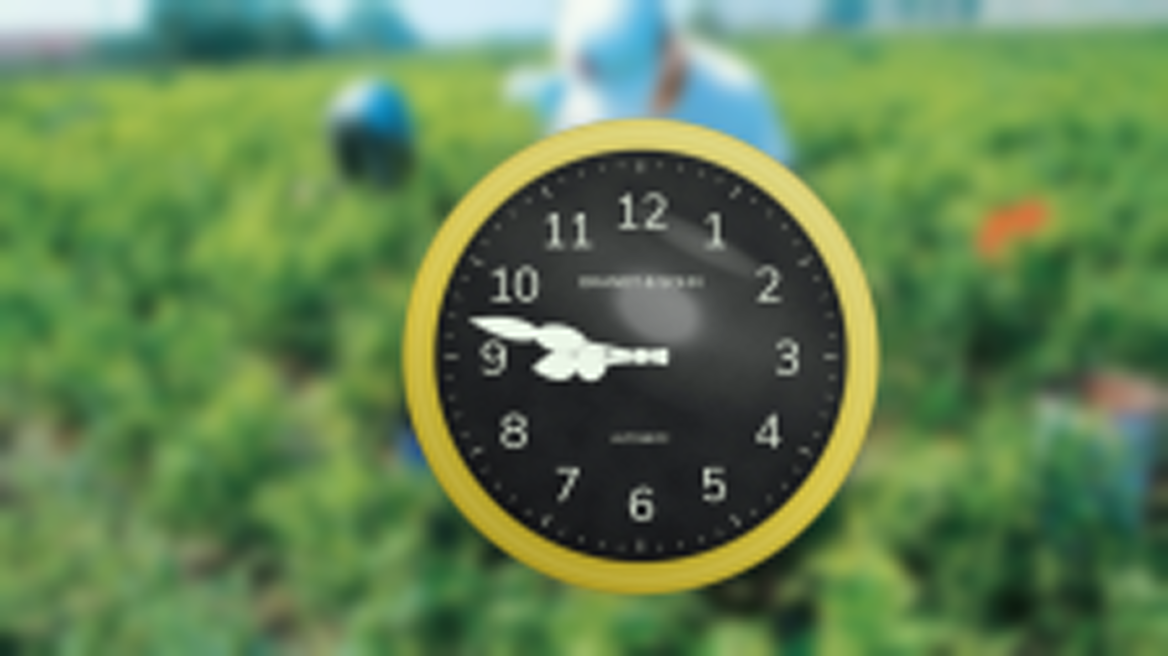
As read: 8:47
